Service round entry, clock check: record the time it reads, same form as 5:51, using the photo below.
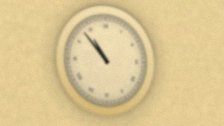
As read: 10:53
